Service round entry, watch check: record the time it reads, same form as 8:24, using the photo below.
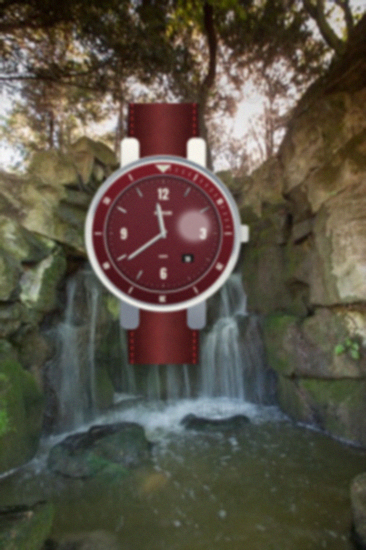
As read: 11:39
